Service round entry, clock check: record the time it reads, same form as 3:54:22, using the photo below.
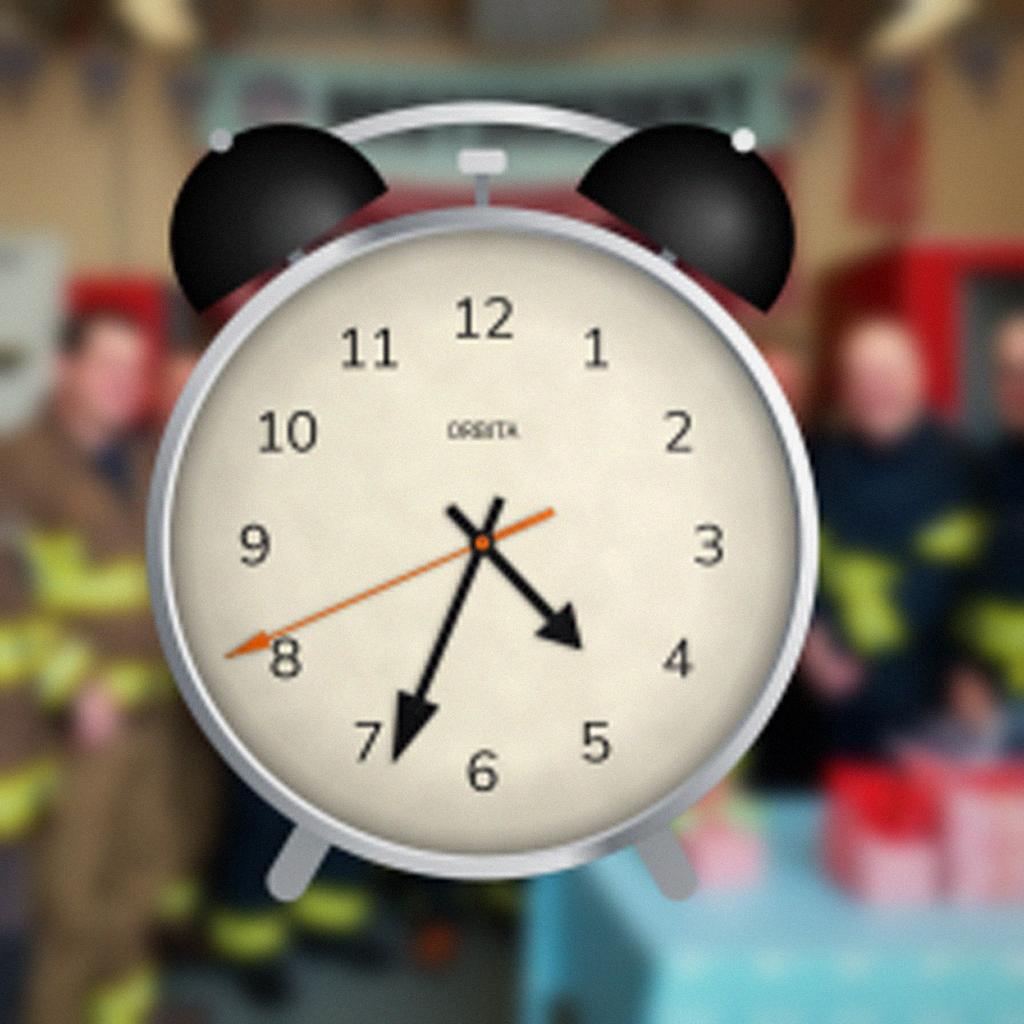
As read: 4:33:41
